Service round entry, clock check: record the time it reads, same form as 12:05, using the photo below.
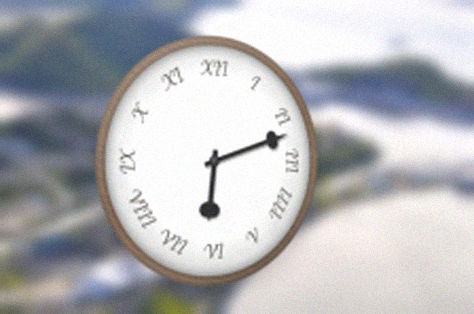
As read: 6:12
